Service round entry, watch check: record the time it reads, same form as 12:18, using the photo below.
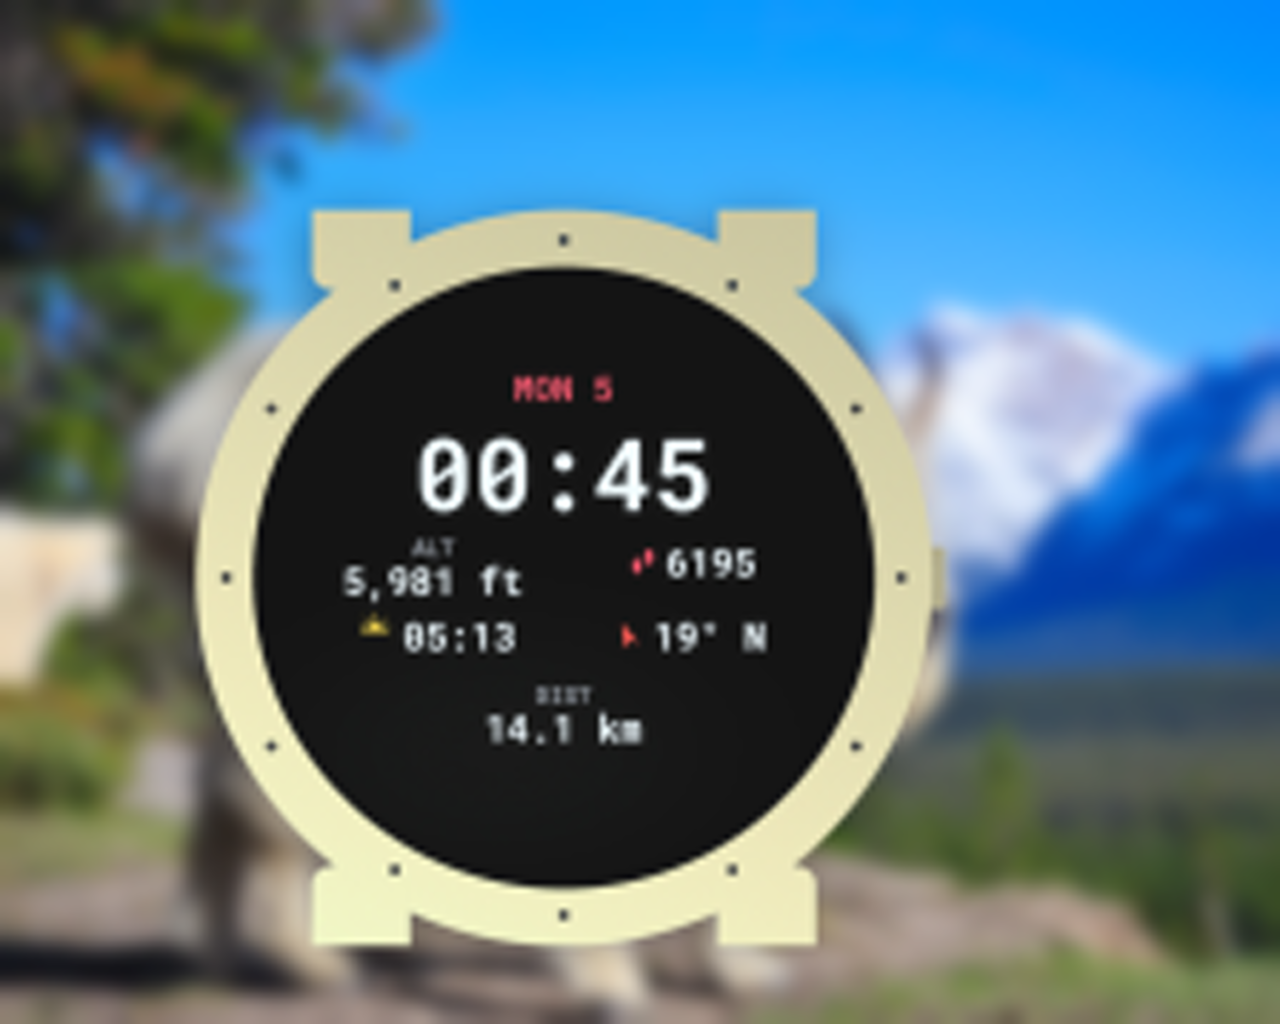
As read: 0:45
